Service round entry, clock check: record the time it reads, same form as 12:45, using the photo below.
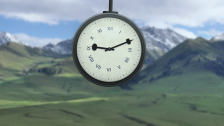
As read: 9:11
